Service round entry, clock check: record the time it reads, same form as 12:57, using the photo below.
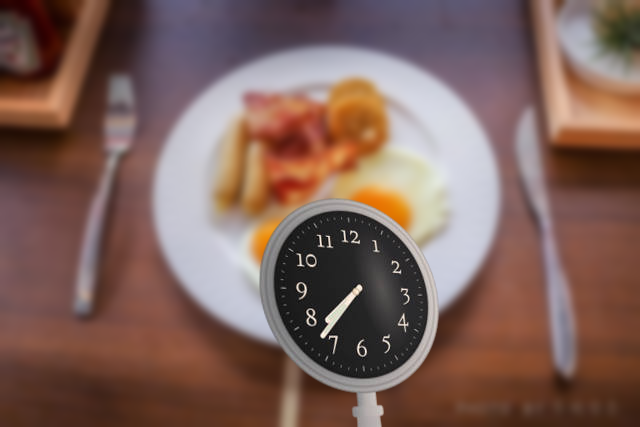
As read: 7:37
